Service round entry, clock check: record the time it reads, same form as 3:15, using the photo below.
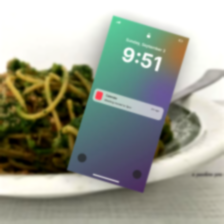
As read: 9:51
